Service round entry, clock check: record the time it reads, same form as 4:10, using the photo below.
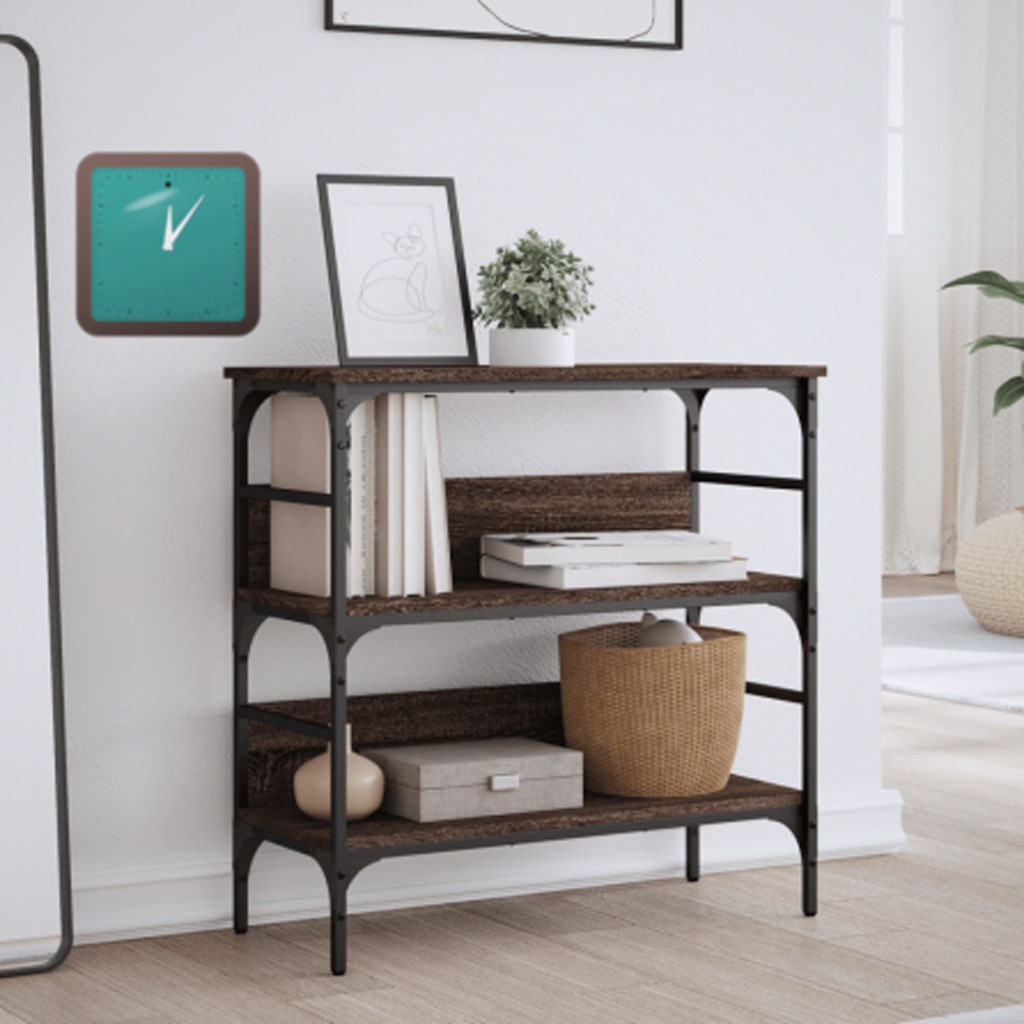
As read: 12:06
